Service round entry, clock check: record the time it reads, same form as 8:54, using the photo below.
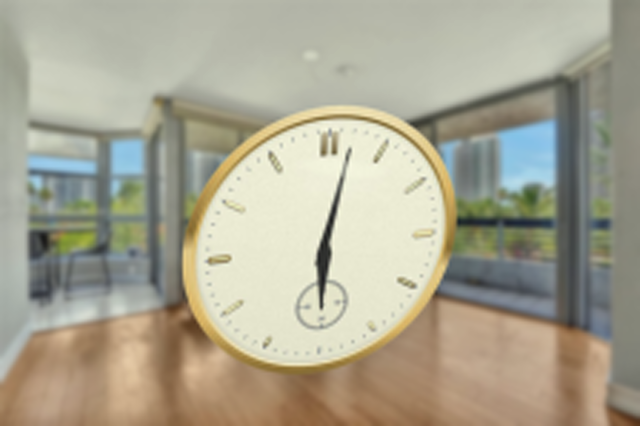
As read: 6:02
